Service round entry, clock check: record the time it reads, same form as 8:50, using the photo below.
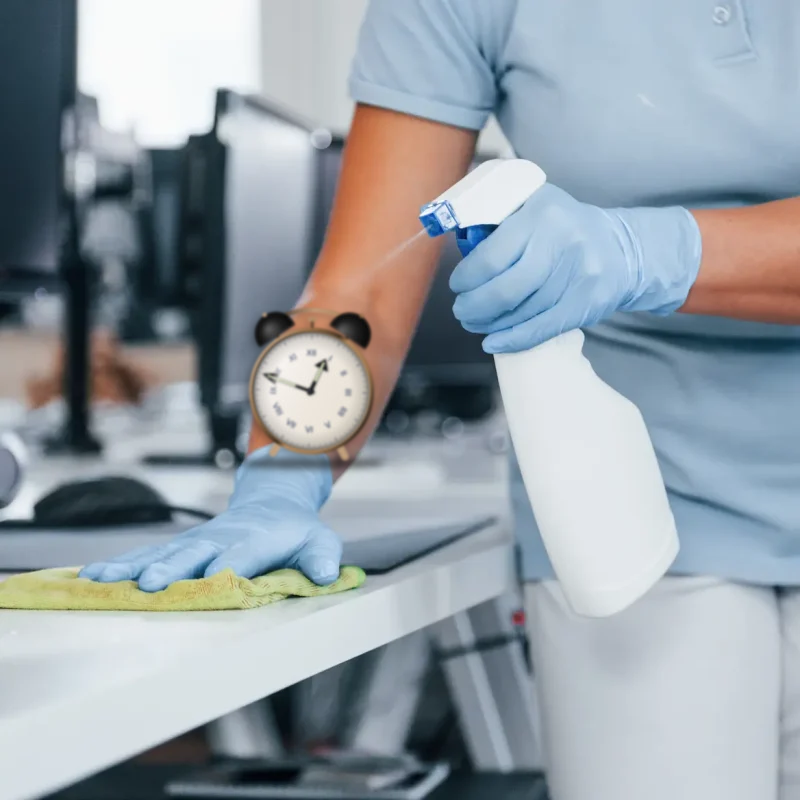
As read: 12:48
